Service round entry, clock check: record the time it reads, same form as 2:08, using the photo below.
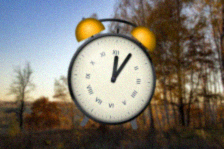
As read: 12:05
